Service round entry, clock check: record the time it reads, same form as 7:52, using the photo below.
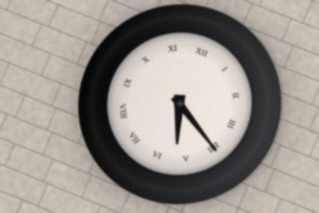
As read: 5:20
